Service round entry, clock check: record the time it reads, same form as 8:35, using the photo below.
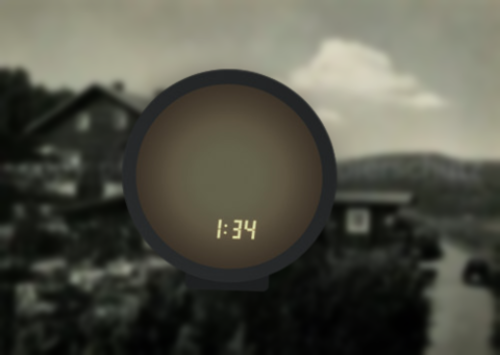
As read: 1:34
